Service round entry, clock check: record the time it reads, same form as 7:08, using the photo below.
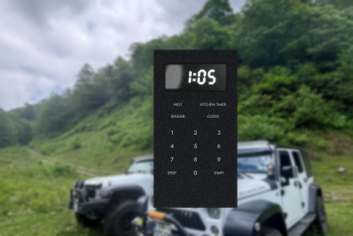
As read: 1:05
